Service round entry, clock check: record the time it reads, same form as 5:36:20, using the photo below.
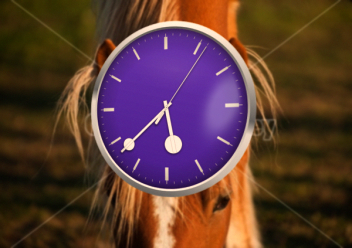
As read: 5:38:06
